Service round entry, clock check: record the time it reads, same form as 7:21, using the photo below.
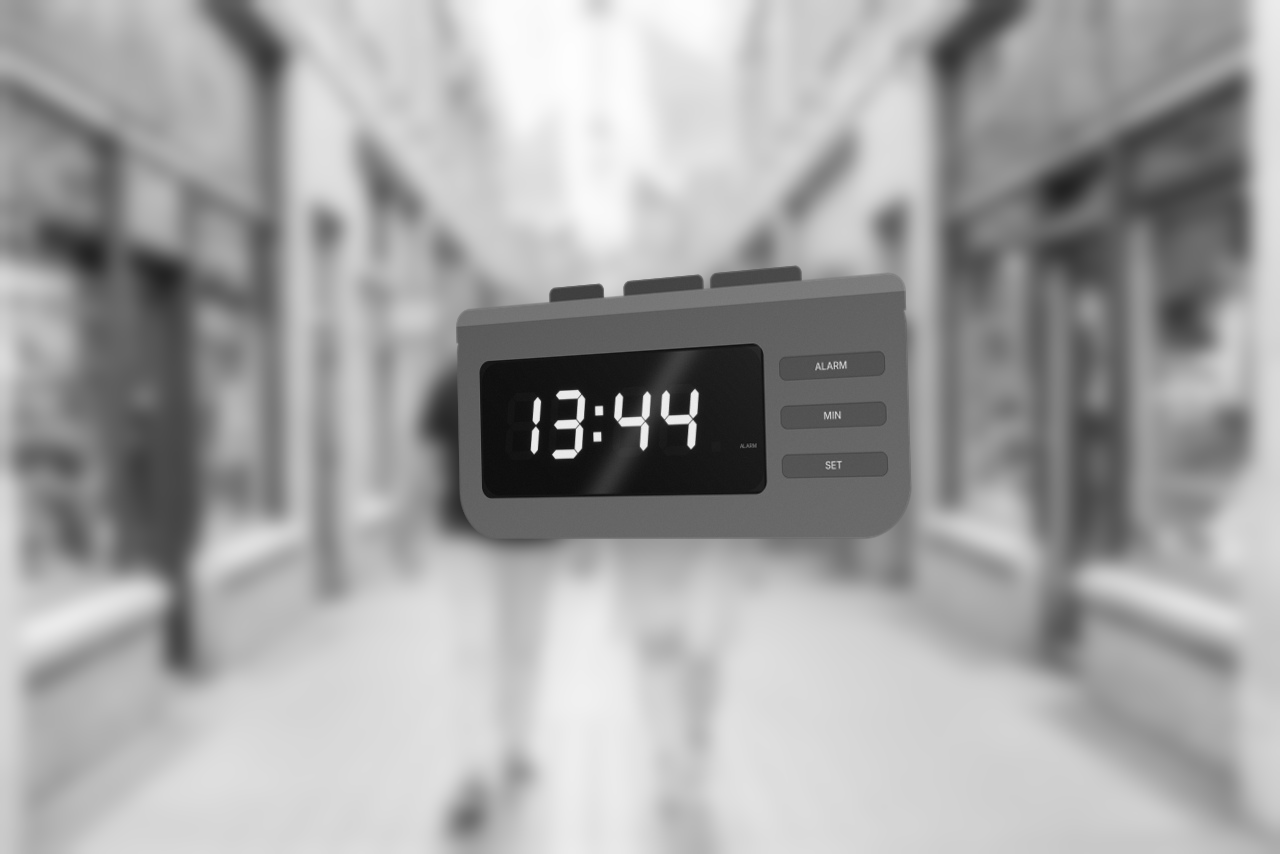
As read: 13:44
